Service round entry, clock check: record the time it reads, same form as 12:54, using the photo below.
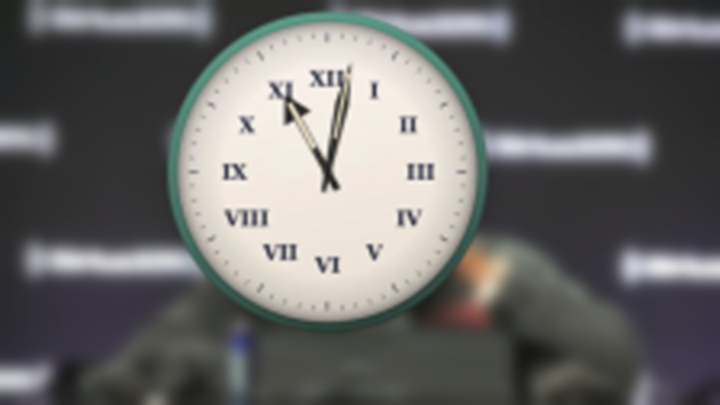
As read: 11:02
